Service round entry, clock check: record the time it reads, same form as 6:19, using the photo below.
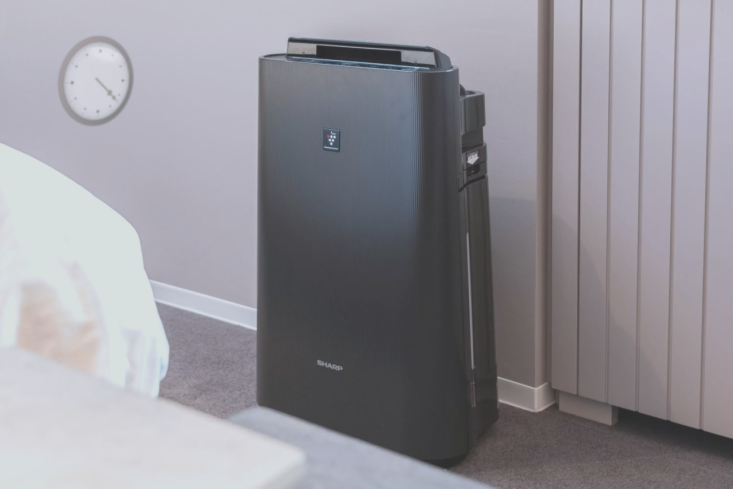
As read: 4:22
